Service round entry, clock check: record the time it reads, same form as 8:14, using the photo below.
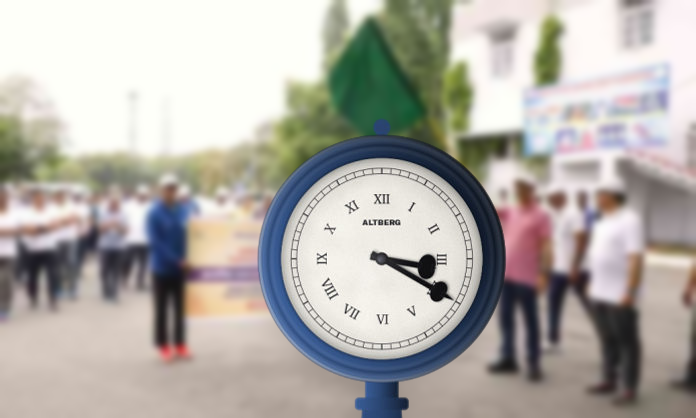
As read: 3:20
